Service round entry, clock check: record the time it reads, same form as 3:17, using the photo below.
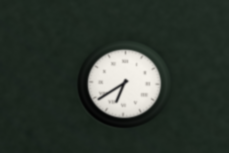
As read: 6:39
